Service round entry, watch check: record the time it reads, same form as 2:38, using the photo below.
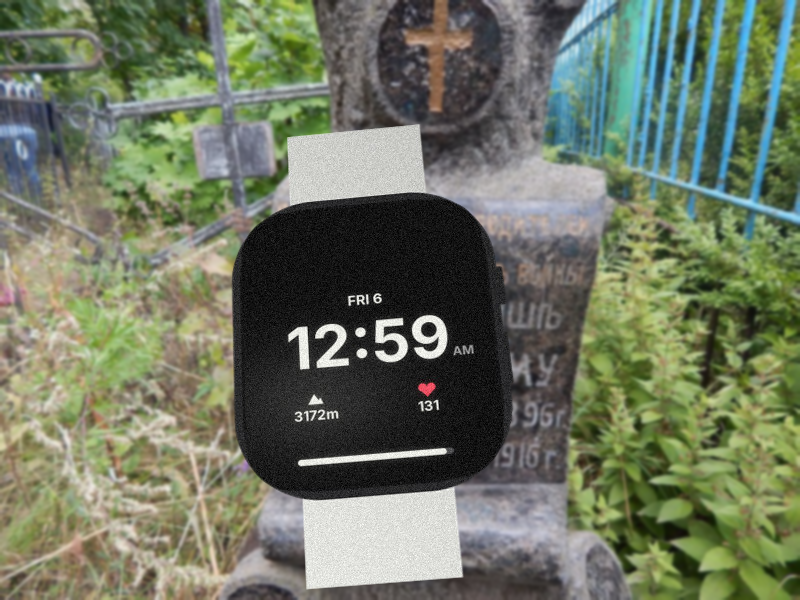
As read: 12:59
